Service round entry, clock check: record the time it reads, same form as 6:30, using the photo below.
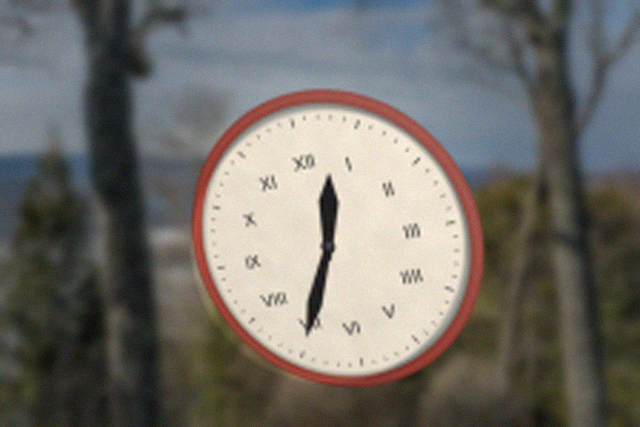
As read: 12:35
